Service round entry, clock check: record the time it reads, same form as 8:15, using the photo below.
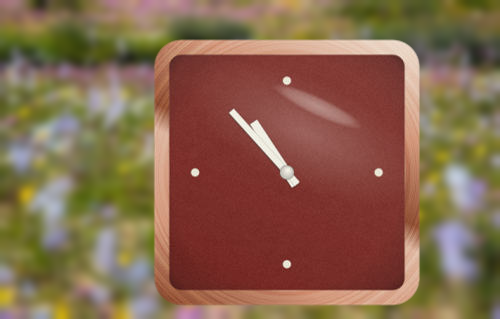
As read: 10:53
